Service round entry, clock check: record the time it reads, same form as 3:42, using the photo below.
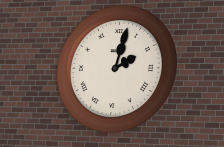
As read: 2:02
